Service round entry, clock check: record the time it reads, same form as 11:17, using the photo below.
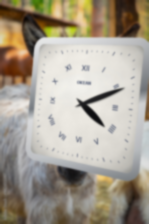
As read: 4:11
